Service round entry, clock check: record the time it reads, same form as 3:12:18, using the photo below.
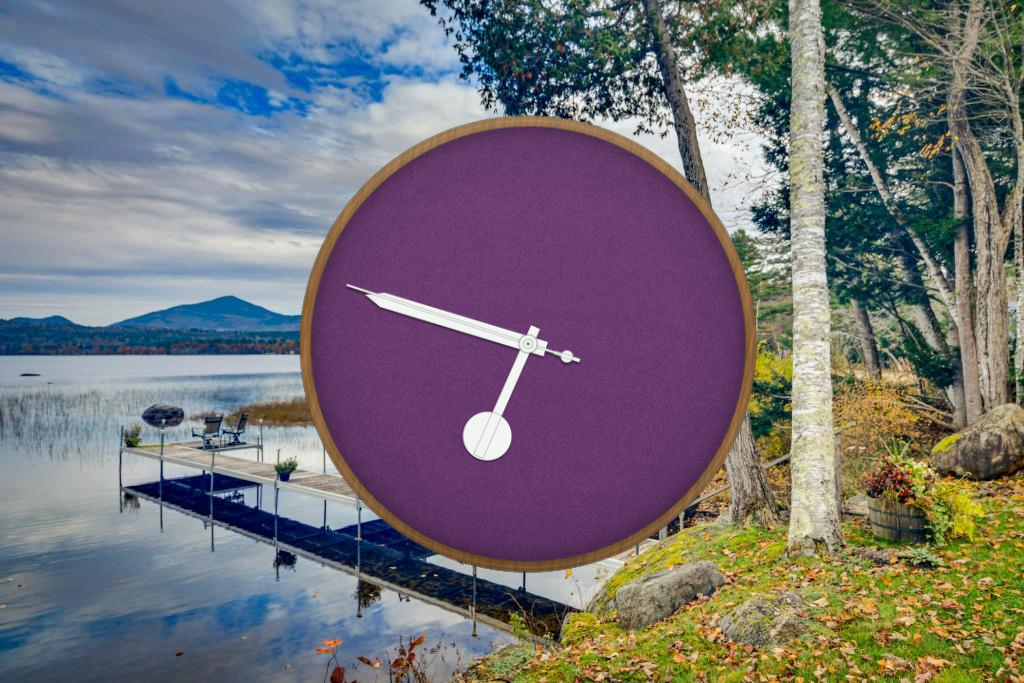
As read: 6:47:48
